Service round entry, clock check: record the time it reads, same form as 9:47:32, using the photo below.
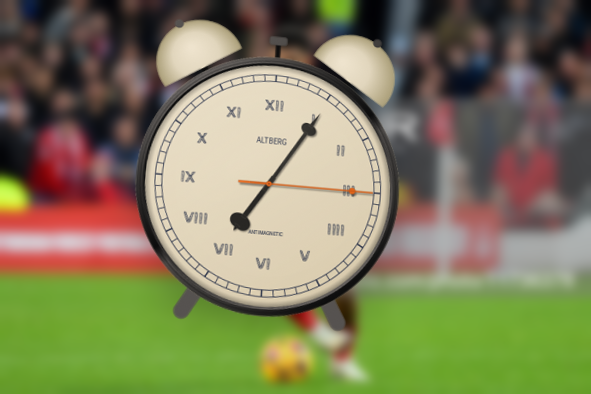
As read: 7:05:15
